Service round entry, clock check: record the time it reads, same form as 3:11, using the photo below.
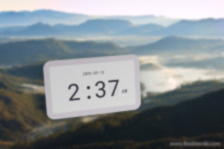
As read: 2:37
